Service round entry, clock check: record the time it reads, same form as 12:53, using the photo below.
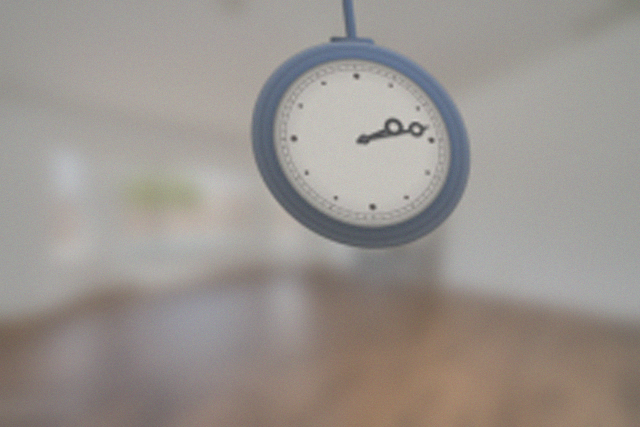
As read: 2:13
